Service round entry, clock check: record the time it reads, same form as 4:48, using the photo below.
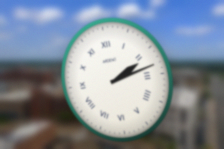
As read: 2:13
